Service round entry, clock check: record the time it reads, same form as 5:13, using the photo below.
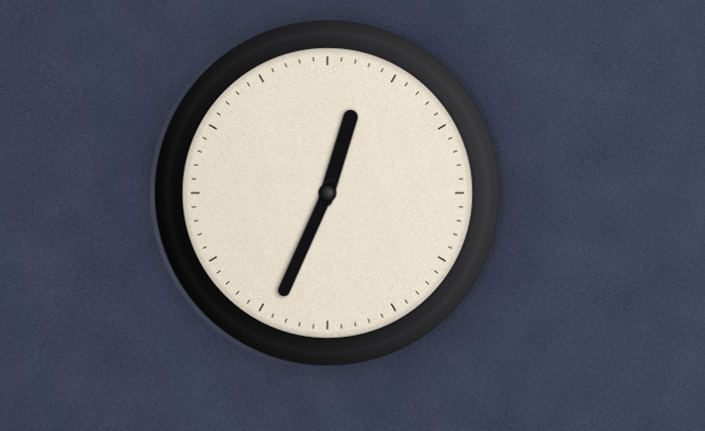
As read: 12:34
